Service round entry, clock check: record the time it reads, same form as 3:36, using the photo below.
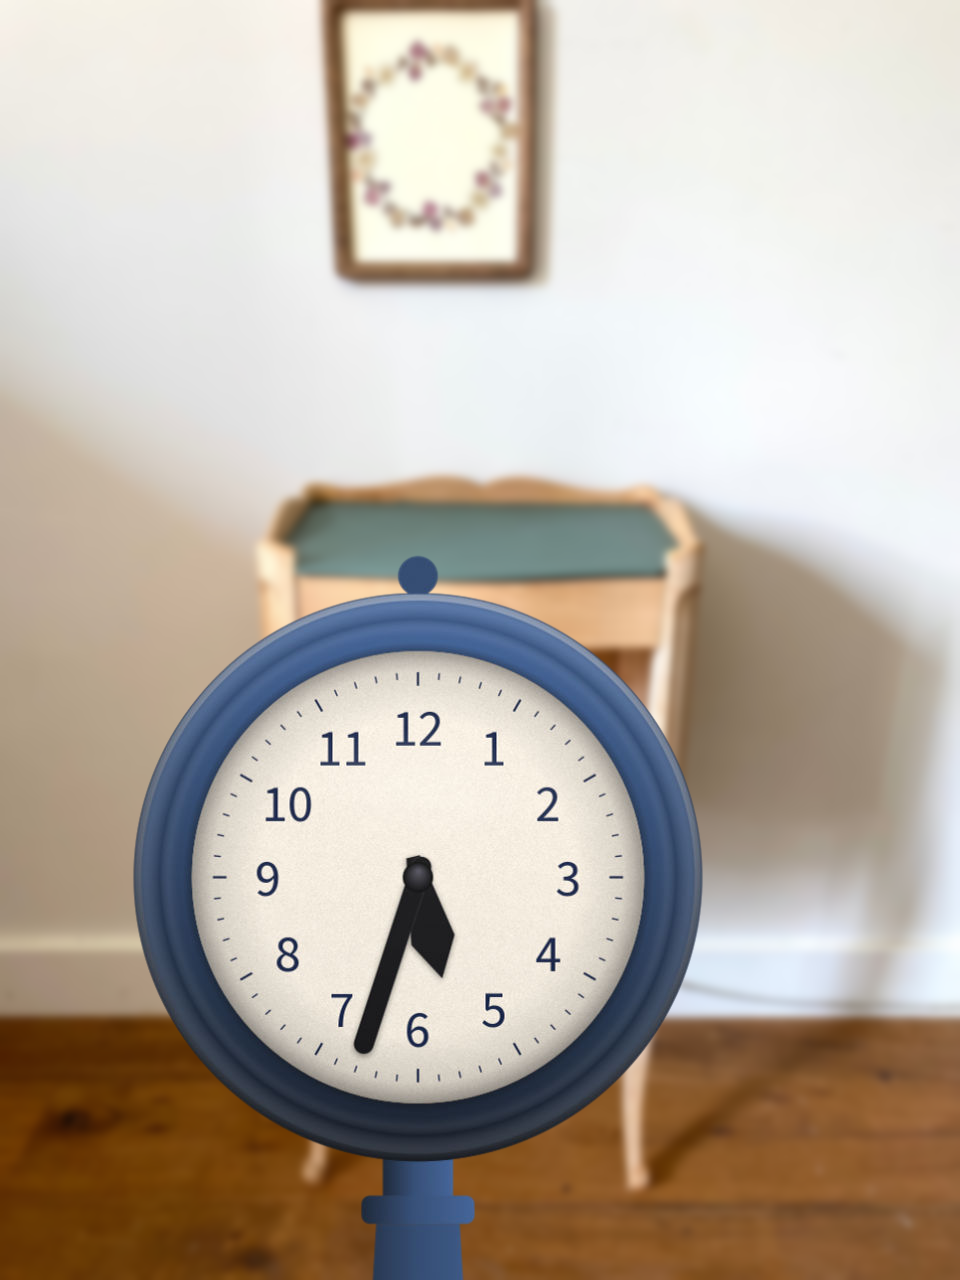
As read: 5:33
